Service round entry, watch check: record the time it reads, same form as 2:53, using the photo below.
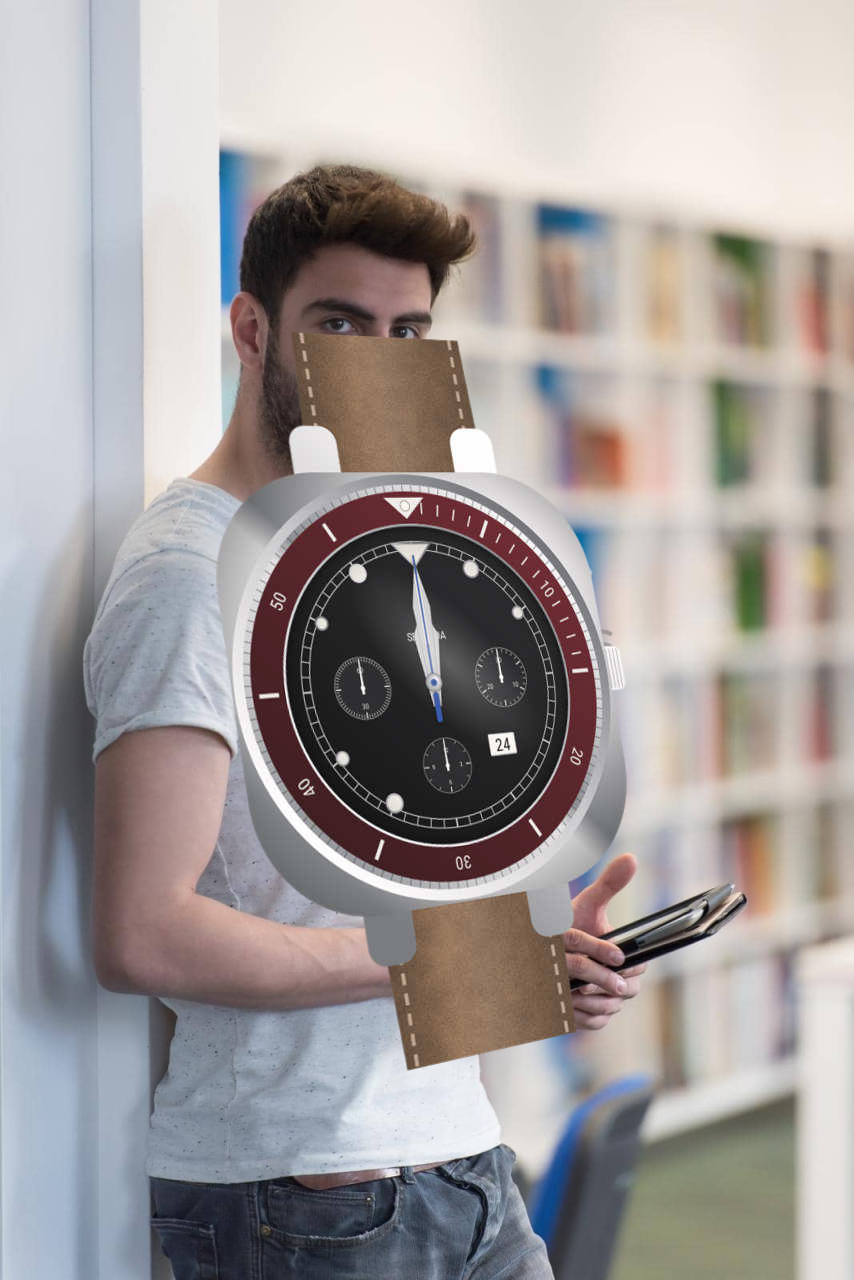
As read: 12:00
